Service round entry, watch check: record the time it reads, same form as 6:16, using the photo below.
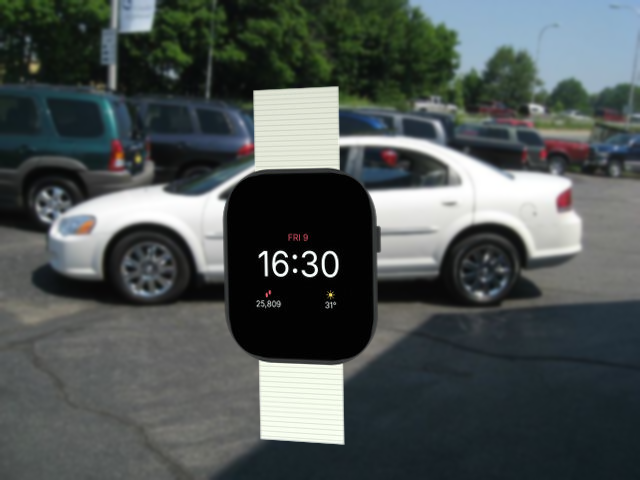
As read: 16:30
